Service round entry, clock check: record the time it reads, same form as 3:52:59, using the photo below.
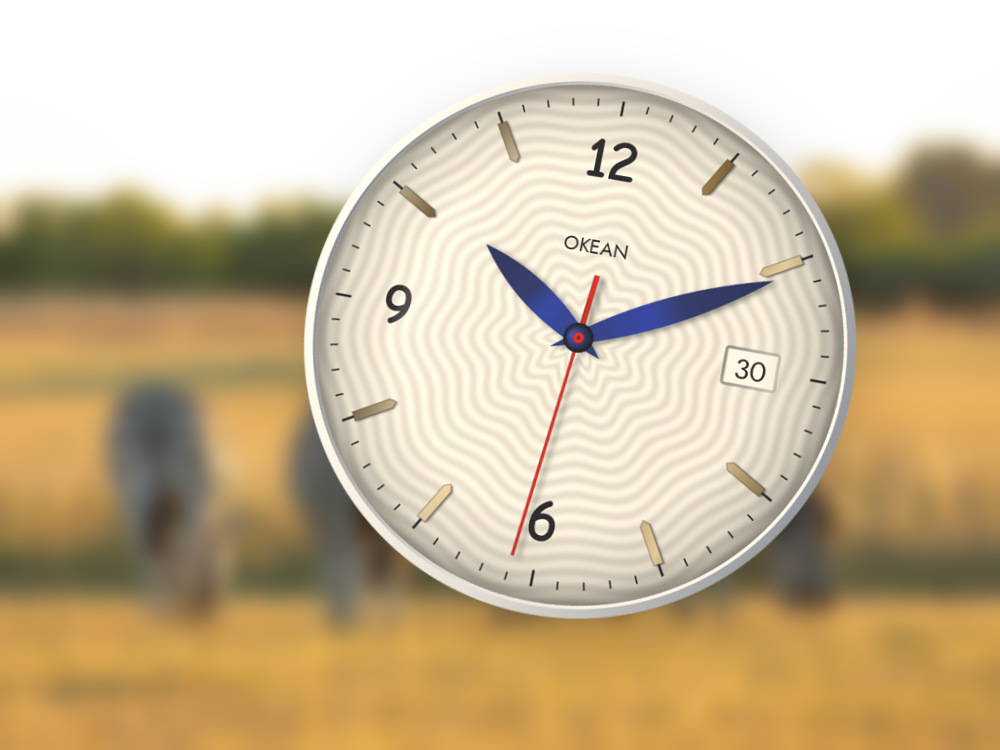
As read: 10:10:31
